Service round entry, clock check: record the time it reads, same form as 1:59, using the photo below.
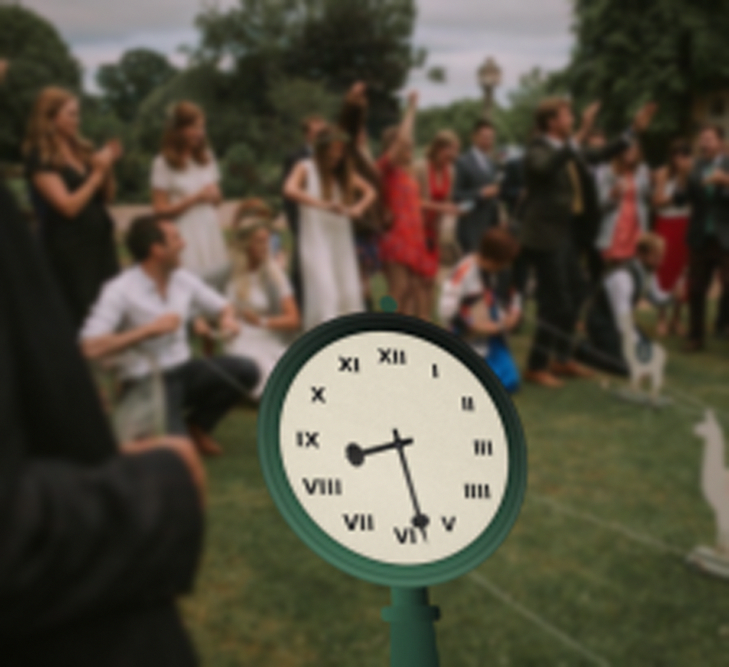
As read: 8:28
